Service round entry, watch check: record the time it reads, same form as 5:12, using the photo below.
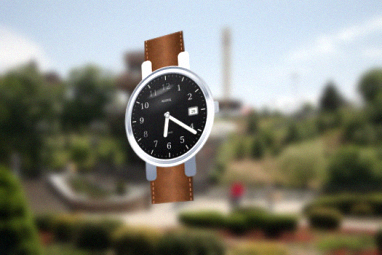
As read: 6:21
